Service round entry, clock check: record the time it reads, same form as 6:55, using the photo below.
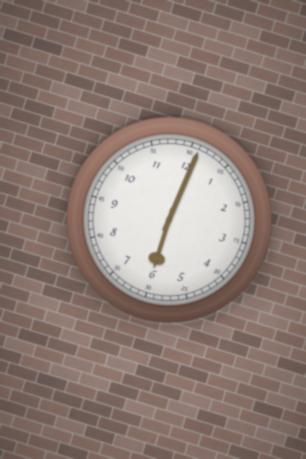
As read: 6:01
